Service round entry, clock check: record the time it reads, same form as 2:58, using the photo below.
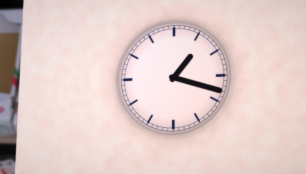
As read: 1:18
